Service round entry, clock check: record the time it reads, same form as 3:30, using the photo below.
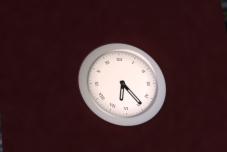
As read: 6:24
